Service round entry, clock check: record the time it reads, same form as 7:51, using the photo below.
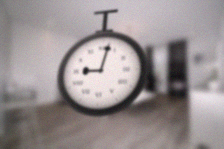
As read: 9:02
